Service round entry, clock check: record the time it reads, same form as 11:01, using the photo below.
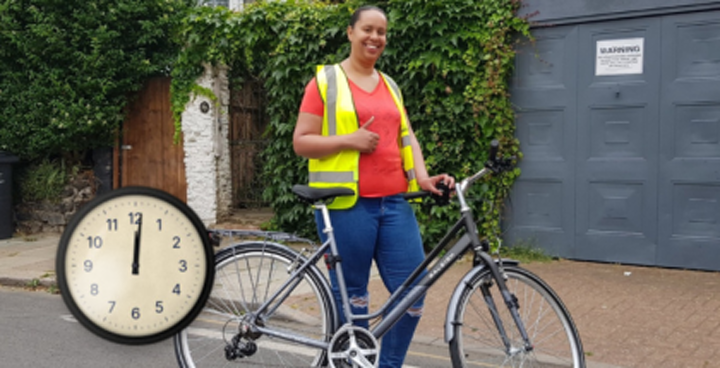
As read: 12:01
